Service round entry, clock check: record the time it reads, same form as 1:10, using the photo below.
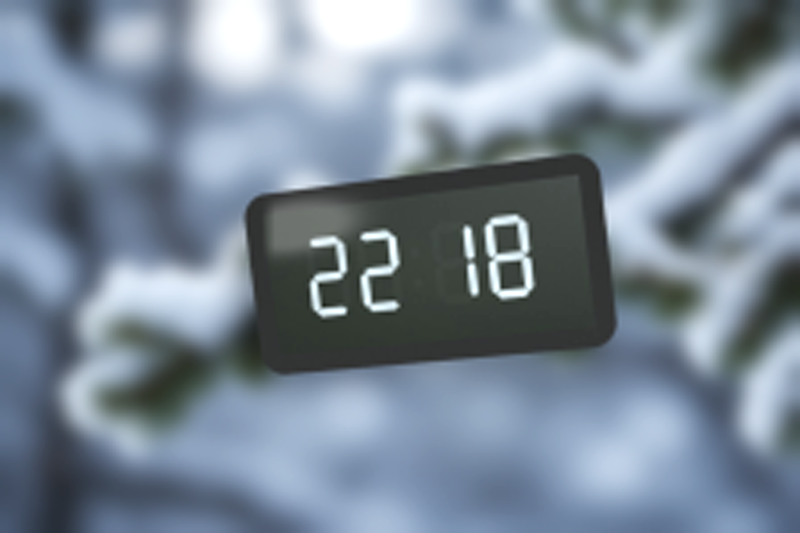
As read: 22:18
